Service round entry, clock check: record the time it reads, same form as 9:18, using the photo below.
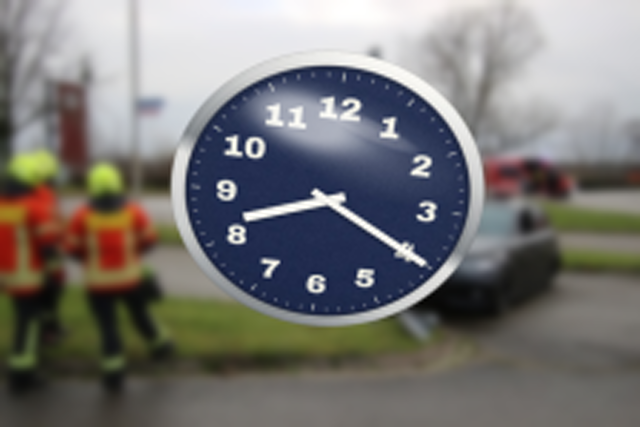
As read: 8:20
